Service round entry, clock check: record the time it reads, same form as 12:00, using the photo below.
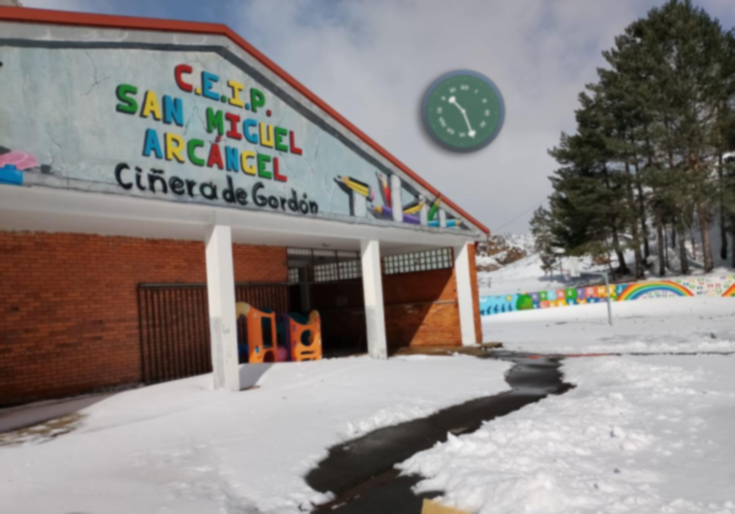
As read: 10:26
